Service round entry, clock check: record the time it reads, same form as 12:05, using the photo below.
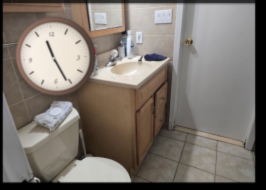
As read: 11:26
